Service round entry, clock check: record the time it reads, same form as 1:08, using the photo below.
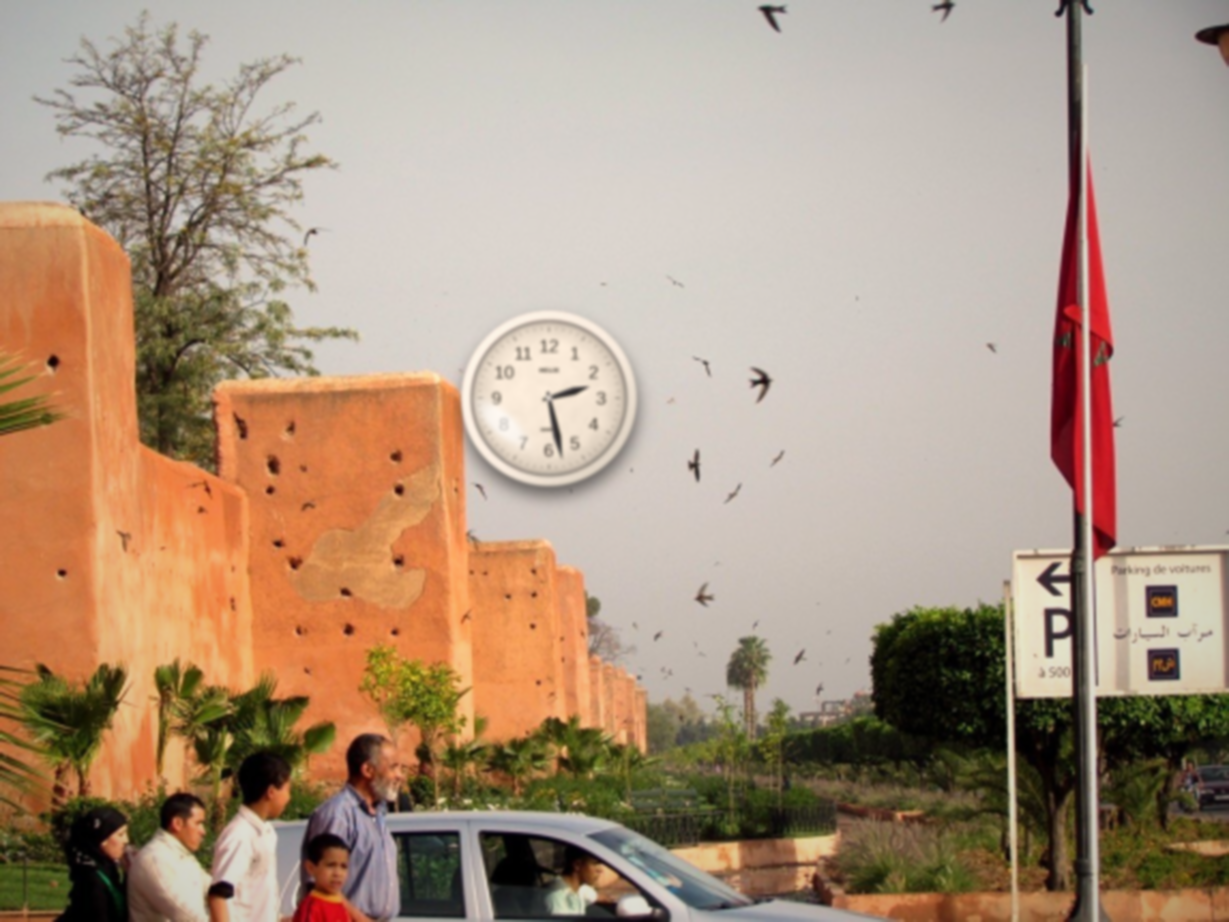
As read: 2:28
